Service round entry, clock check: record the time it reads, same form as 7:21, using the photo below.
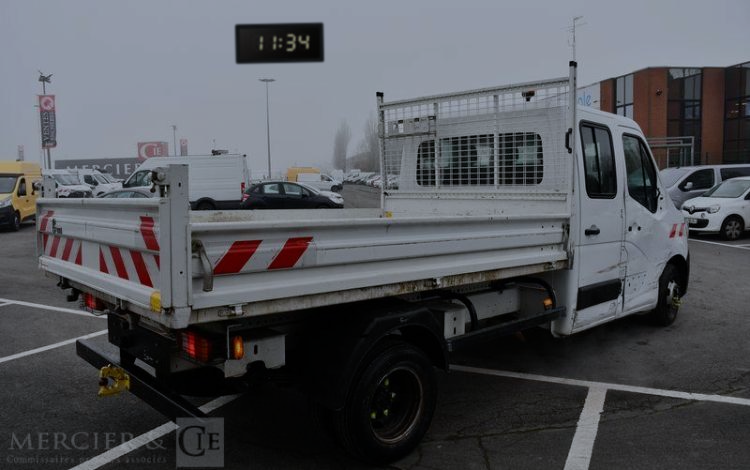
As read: 11:34
